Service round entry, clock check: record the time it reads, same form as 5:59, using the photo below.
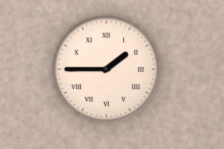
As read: 1:45
